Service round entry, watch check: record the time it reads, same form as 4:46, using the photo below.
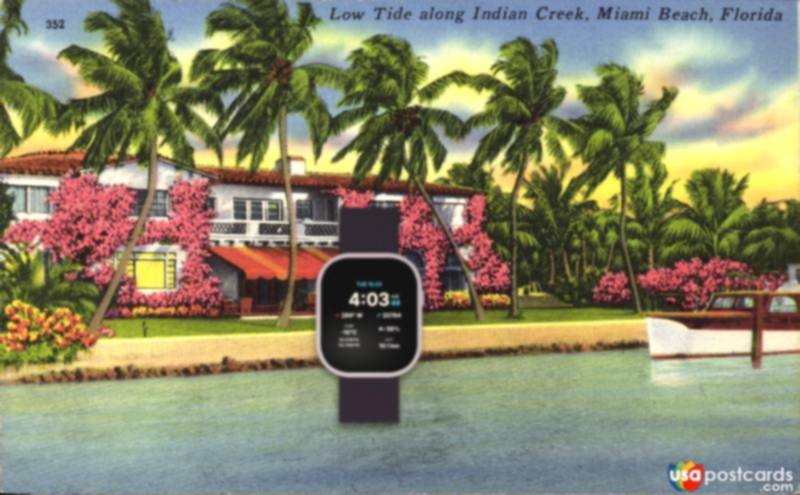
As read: 4:03
